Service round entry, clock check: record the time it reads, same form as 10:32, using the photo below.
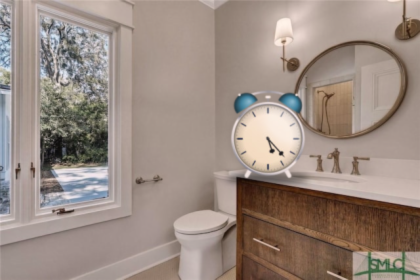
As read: 5:23
